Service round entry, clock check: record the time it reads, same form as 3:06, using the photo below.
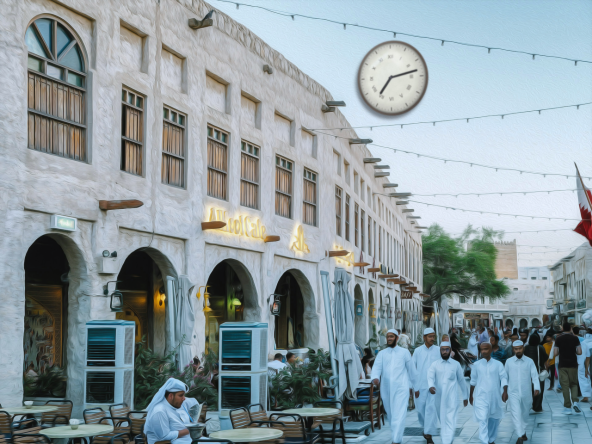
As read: 7:13
